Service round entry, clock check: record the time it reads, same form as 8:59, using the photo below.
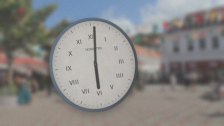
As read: 6:01
